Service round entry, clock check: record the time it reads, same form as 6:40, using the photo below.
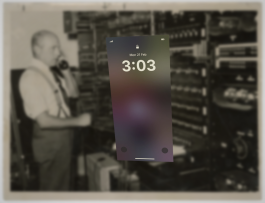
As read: 3:03
